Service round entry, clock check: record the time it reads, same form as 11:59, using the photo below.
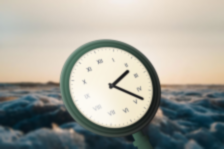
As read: 2:23
